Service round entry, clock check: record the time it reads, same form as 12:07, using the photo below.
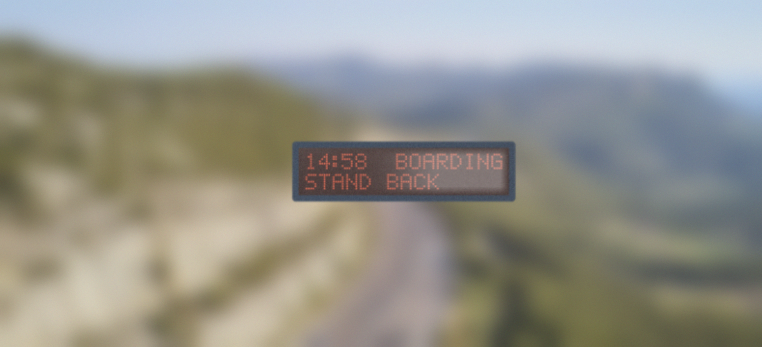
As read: 14:58
